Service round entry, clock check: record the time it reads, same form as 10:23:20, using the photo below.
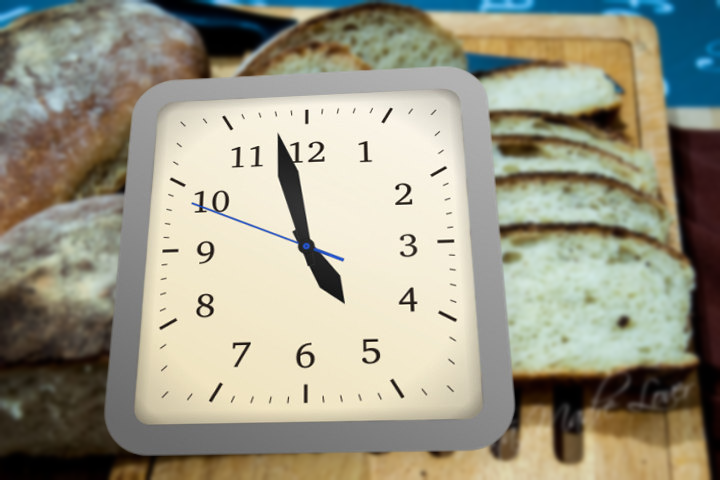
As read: 4:57:49
